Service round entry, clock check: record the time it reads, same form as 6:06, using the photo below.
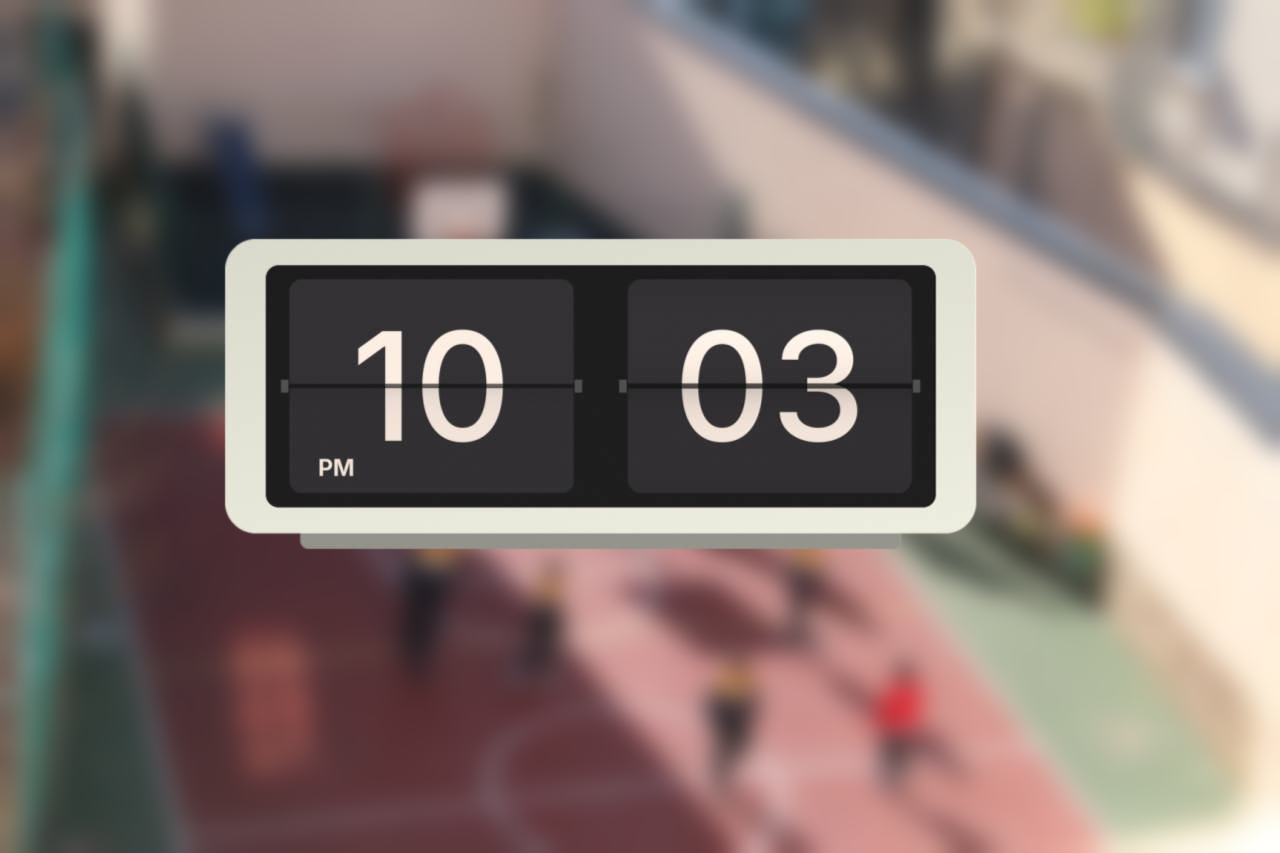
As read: 10:03
